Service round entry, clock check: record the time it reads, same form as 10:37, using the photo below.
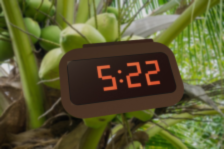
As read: 5:22
